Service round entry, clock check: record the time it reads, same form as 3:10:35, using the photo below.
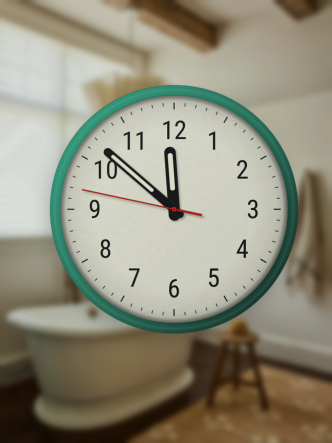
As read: 11:51:47
